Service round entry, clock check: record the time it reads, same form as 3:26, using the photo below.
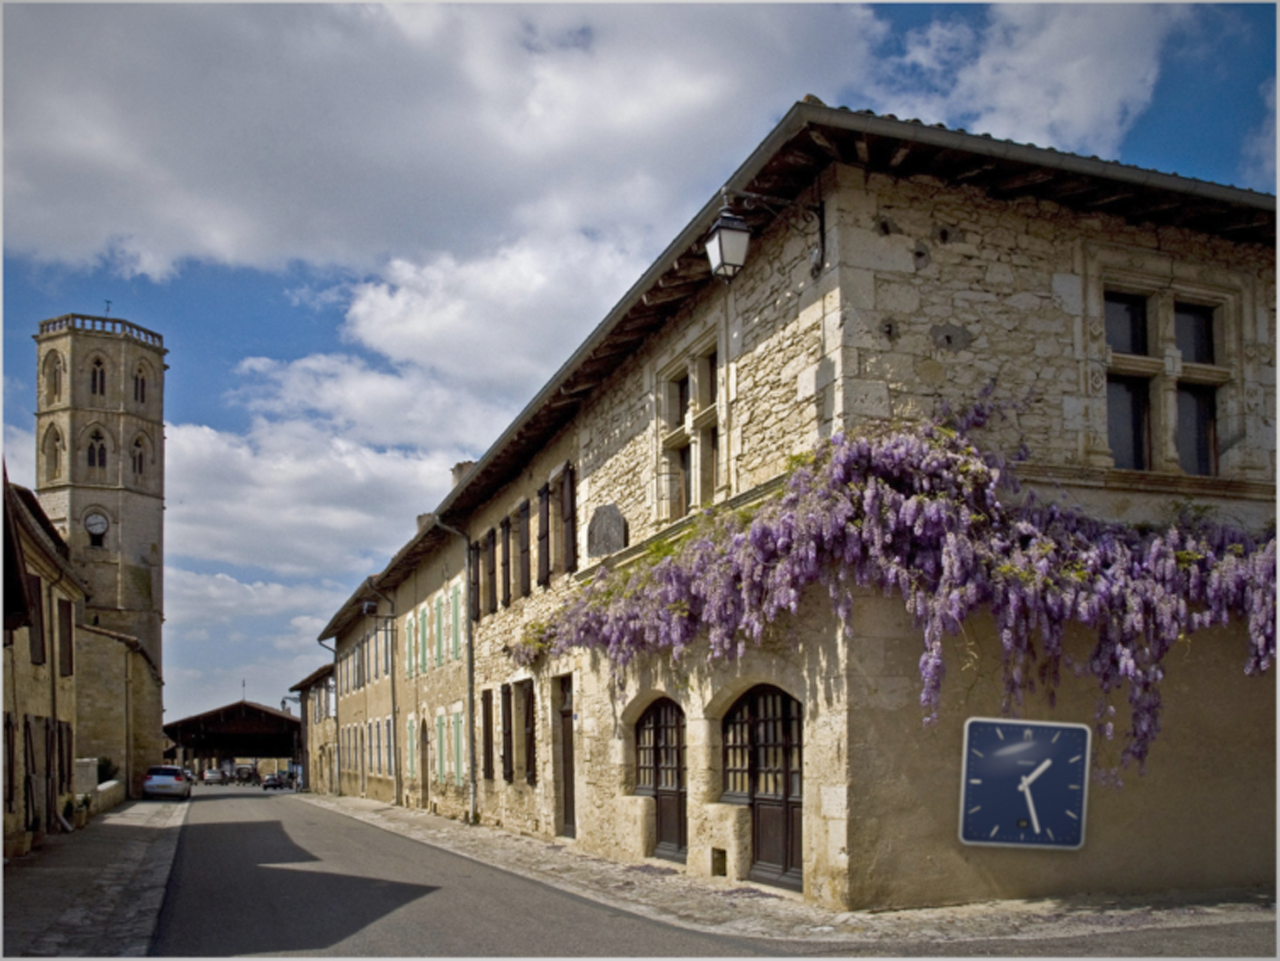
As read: 1:27
